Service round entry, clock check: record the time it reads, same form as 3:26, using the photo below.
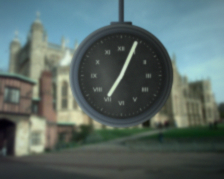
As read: 7:04
